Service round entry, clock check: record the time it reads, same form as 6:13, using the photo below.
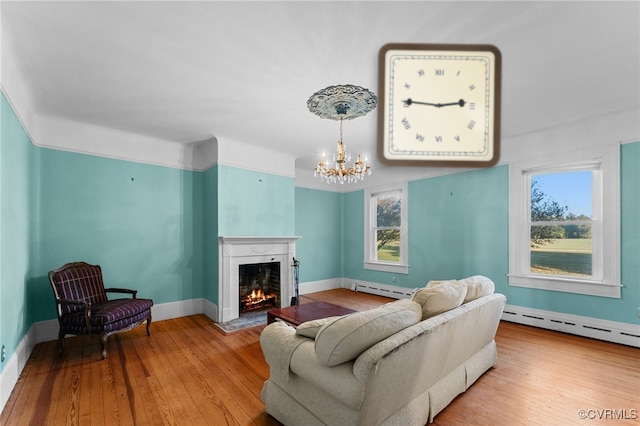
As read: 2:46
